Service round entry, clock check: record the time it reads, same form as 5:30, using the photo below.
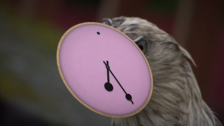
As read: 6:26
